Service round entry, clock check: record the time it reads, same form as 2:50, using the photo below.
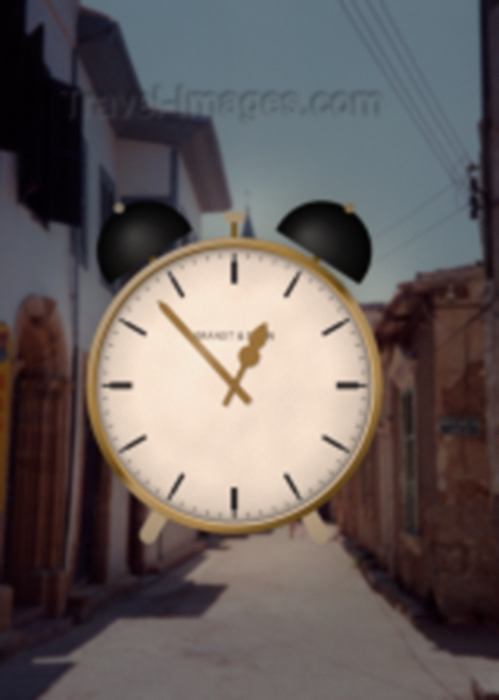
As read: 12:53
